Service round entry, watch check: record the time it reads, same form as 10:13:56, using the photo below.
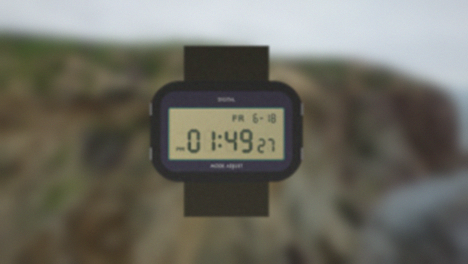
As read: 1:49:27
